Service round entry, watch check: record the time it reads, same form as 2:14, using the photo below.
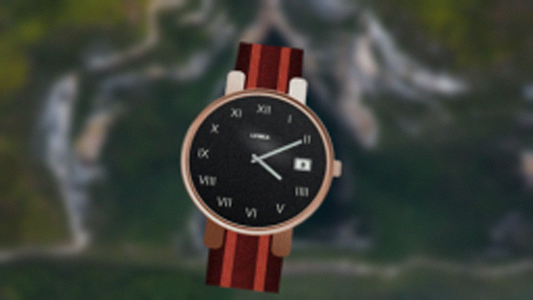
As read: 4:10
